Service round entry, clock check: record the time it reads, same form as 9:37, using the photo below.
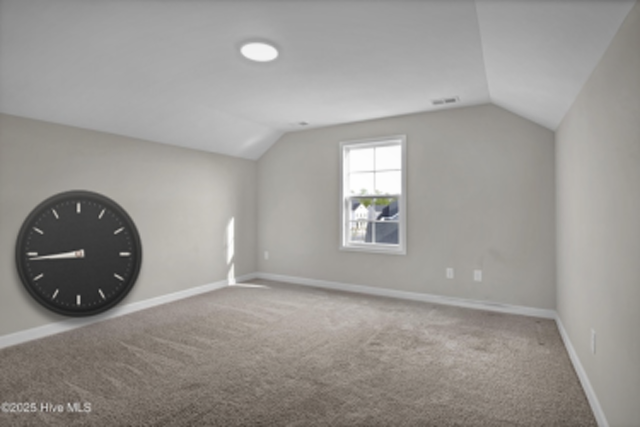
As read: 8:44
